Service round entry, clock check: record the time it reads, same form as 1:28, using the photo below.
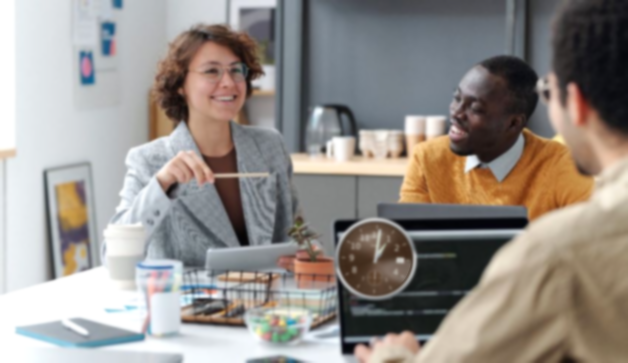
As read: 1:01
